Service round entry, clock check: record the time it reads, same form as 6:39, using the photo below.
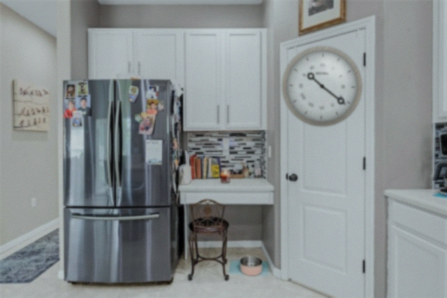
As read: 10:21
